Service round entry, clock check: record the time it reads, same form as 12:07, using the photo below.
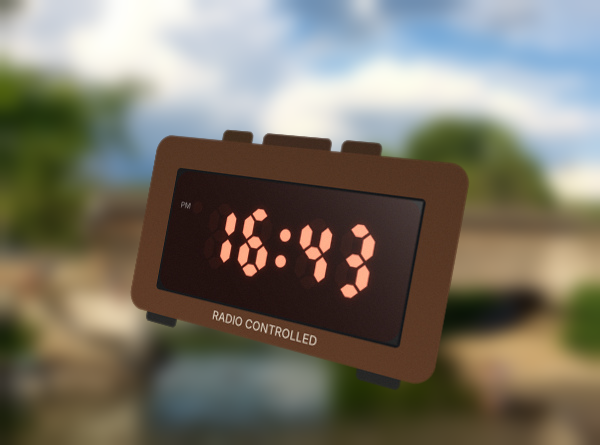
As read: 16:43
